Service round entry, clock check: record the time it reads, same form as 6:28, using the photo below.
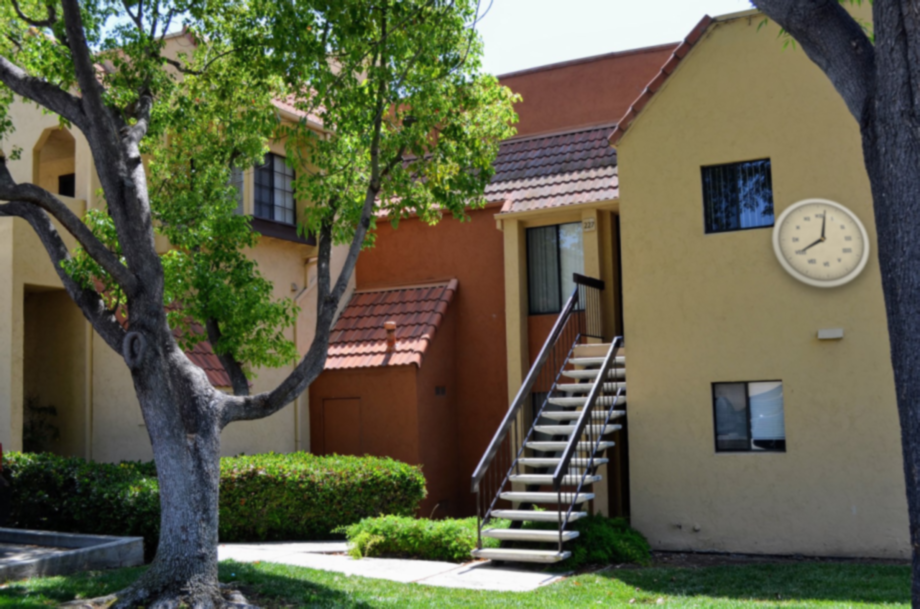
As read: 8:02
